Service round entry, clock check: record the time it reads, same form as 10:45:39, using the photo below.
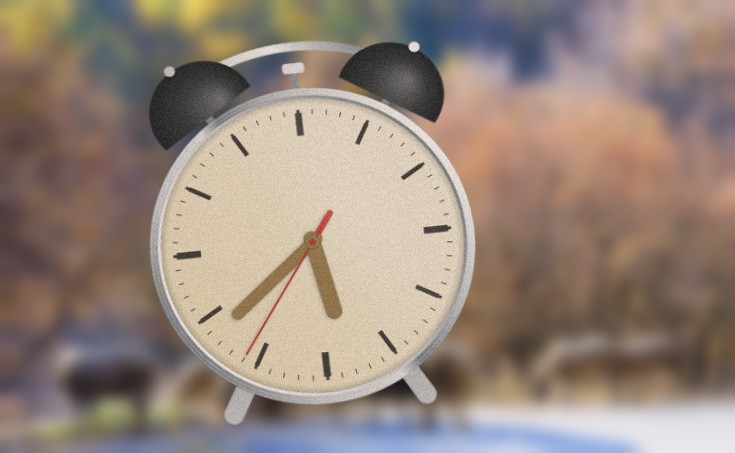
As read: 5:38:36
